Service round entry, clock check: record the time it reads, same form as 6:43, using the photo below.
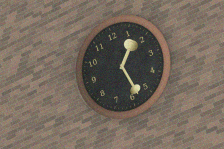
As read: 1:28
